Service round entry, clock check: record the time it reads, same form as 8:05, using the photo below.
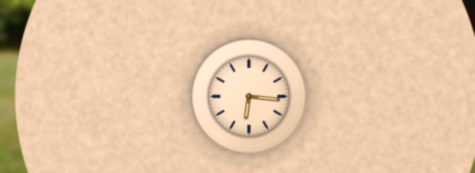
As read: 6:16
